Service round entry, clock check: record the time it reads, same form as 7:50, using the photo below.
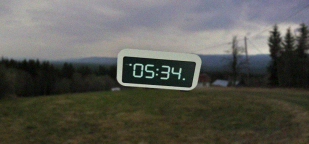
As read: 5:34
